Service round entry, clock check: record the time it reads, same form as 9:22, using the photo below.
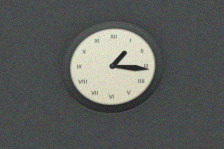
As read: 1:16
